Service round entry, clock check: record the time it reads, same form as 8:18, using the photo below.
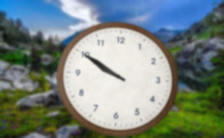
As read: 9:50
